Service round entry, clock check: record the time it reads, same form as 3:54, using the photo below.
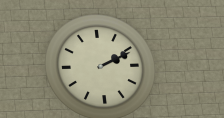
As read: 2:11
